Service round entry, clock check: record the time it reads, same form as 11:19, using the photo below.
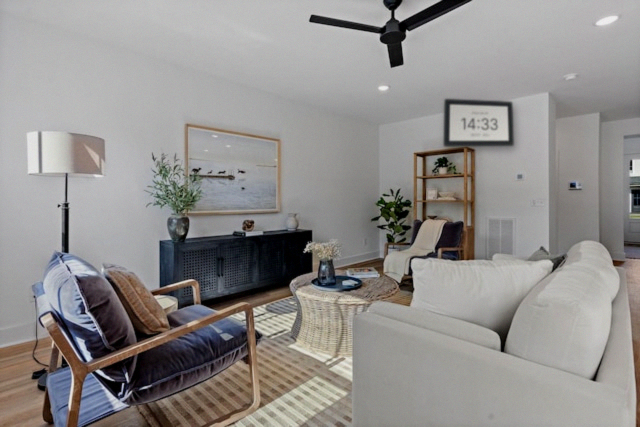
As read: 14:33
